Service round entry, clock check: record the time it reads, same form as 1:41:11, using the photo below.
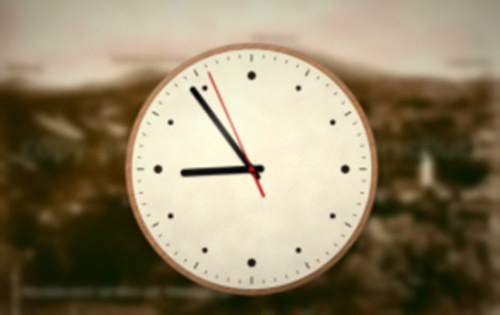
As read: 8:53:56
